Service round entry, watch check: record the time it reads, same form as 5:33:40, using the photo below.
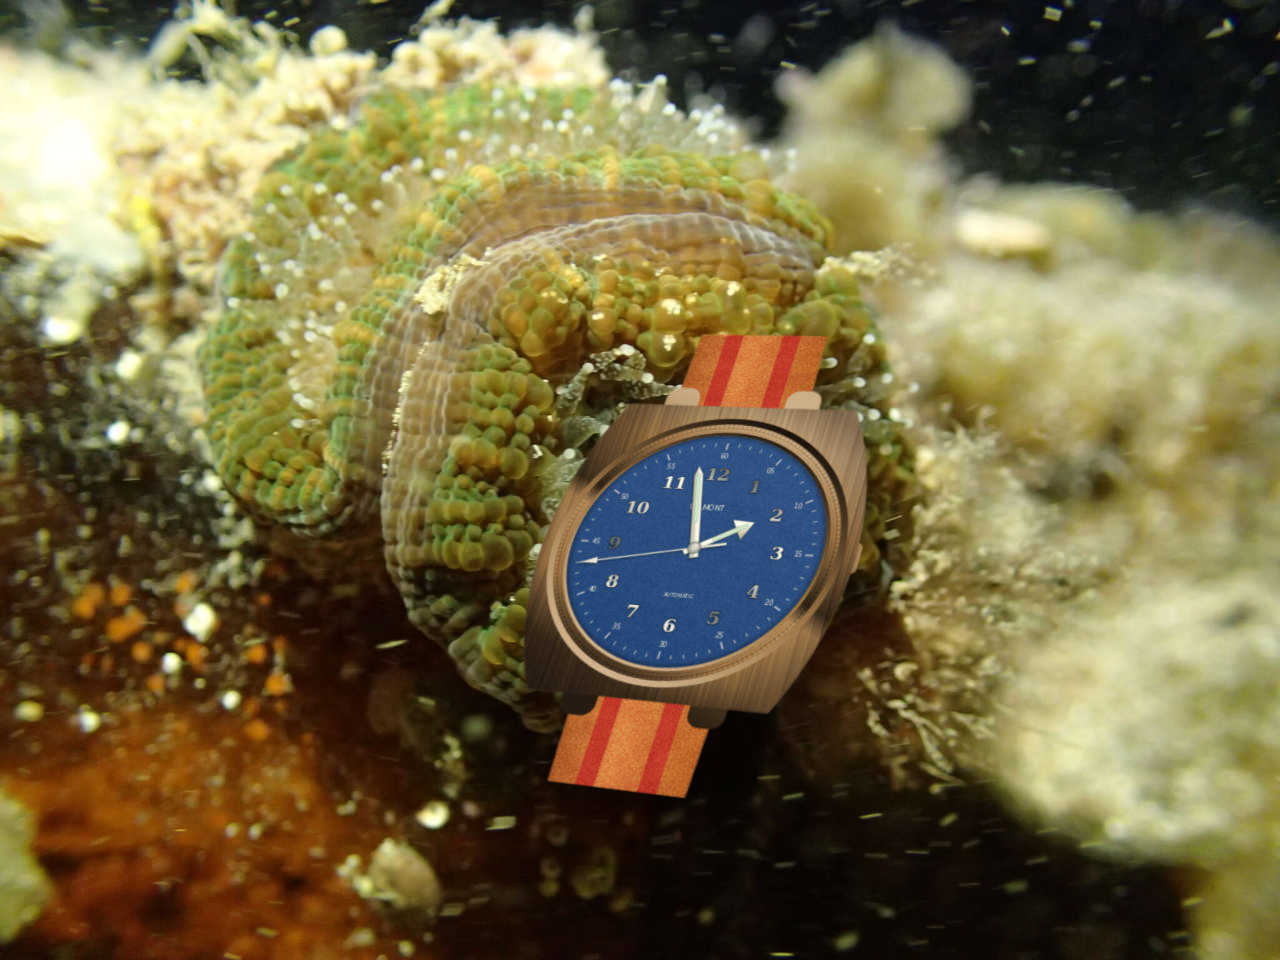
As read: 1:57:43
